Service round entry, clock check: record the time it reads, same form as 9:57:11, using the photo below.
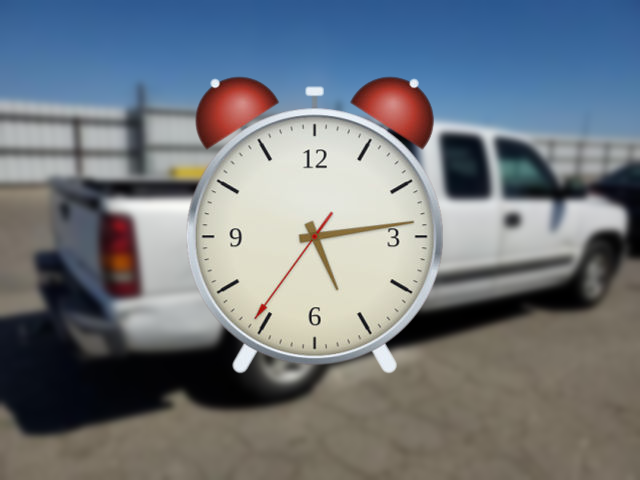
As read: 5:13:36
